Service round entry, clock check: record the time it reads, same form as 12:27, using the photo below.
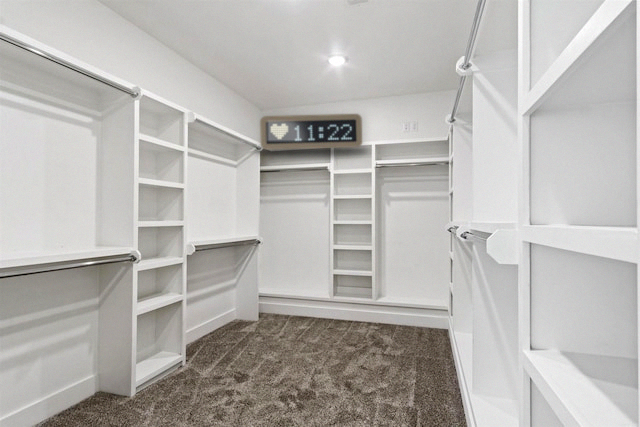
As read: 11:22
